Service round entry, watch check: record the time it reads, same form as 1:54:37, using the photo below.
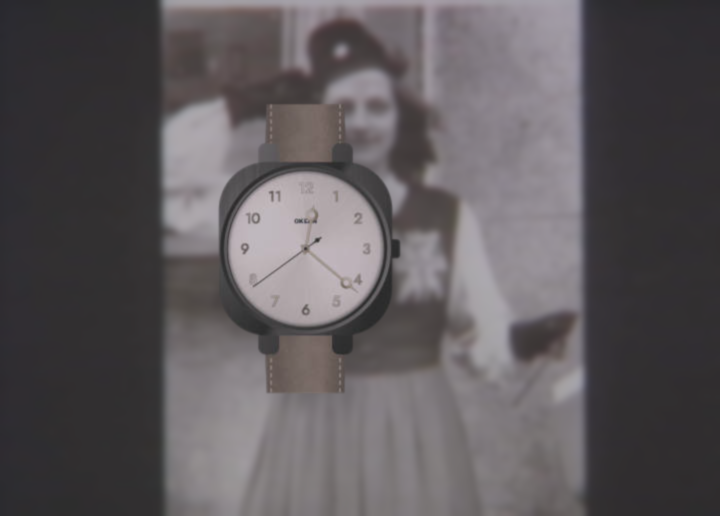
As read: 12:21:39
